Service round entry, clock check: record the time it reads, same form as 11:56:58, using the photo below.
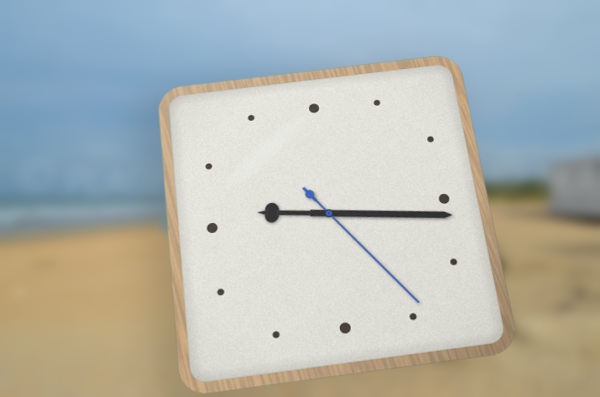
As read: 9:16:24
